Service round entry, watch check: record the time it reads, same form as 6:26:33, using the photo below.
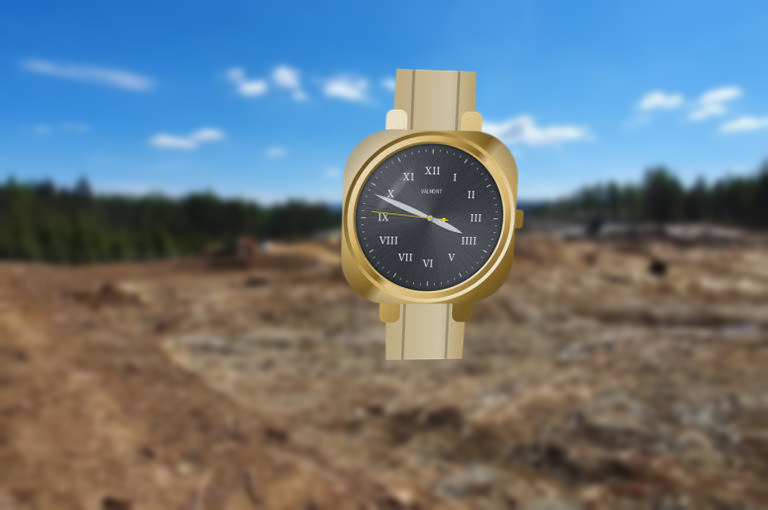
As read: 3:48:46
